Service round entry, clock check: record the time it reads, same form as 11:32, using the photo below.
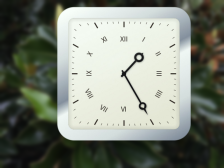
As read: 1:25
